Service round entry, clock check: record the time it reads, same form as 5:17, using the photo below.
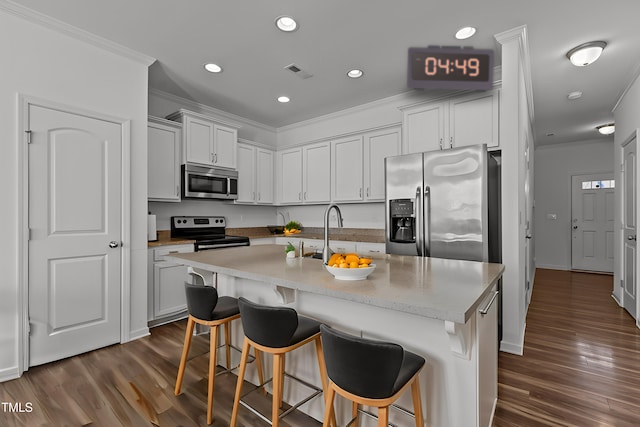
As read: 4:49
